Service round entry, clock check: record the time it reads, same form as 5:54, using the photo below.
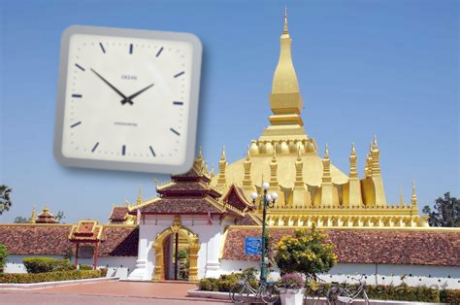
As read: 1:51
